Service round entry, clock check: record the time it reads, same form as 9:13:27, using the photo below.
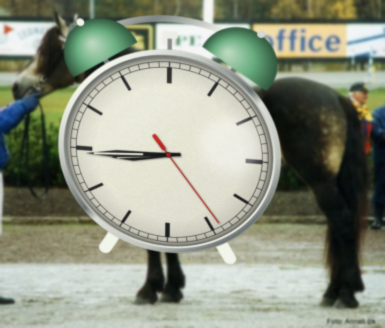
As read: 8:44:24
